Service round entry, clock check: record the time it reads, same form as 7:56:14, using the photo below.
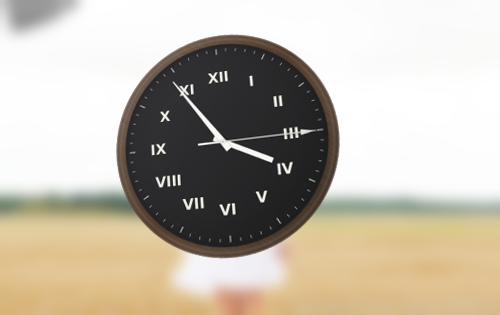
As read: 3:54:15
